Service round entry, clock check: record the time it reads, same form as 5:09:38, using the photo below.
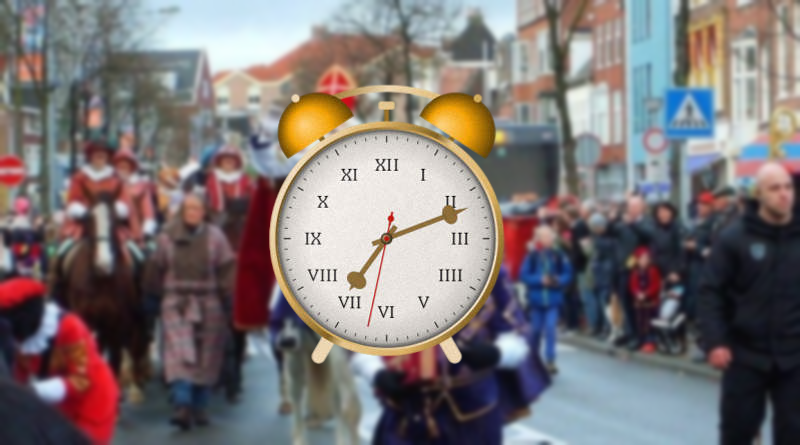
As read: 7:11:32
